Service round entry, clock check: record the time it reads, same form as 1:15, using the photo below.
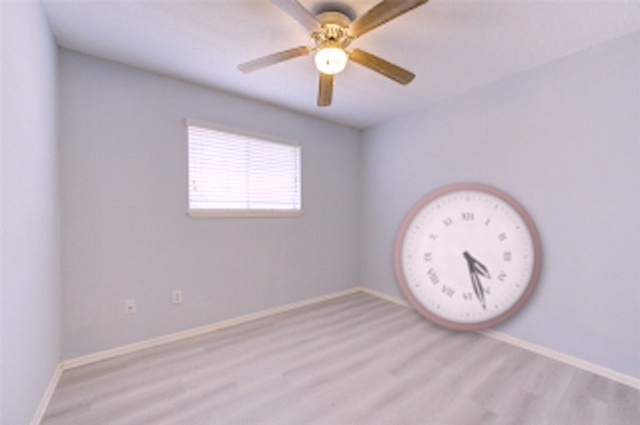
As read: 4:27
